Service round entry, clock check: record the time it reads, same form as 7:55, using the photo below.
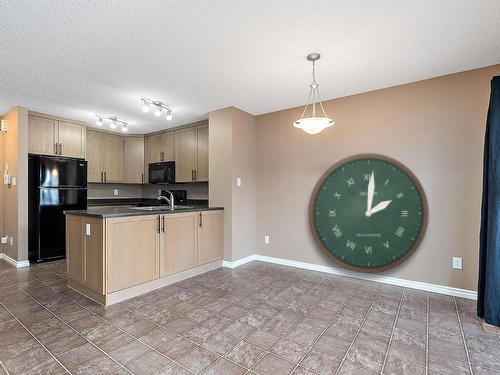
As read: 2:01
